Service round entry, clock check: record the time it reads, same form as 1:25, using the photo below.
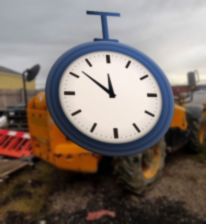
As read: 11:52
